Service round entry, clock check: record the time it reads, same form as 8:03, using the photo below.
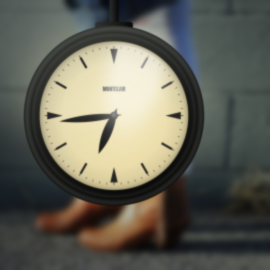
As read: 6:44
